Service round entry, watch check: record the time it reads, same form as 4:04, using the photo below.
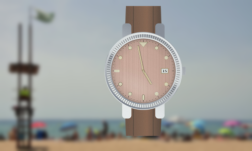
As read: 4:58
